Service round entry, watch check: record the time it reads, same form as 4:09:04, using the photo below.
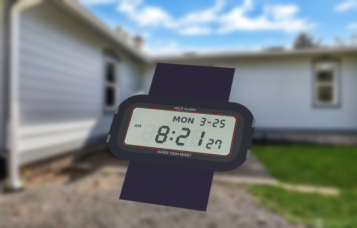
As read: 8:21:27
